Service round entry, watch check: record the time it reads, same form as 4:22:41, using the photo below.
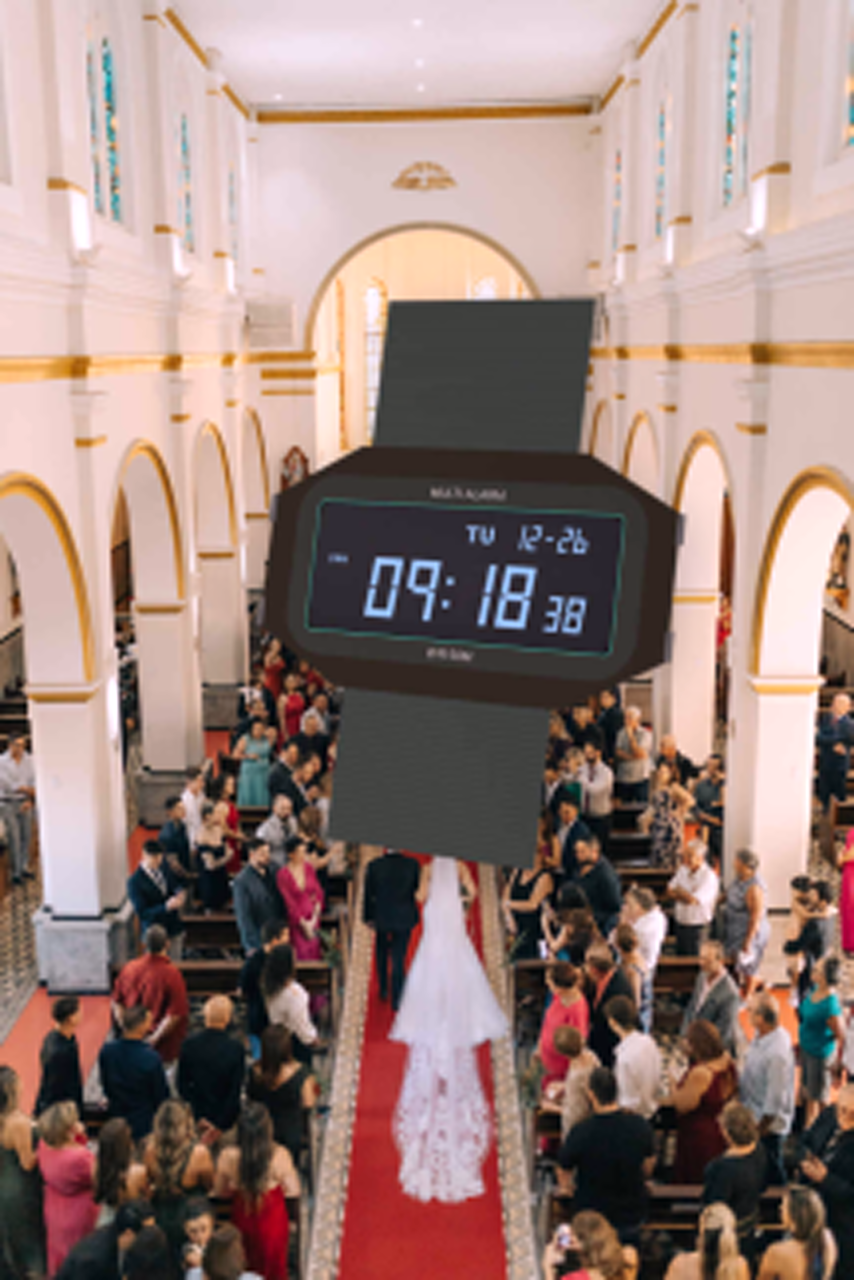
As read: 9:18:38
